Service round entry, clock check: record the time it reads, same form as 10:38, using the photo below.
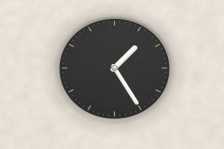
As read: 1:25
